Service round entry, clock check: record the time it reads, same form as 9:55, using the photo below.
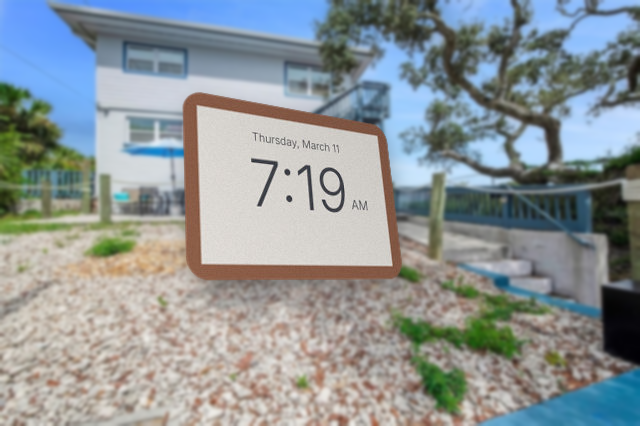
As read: 7:19
